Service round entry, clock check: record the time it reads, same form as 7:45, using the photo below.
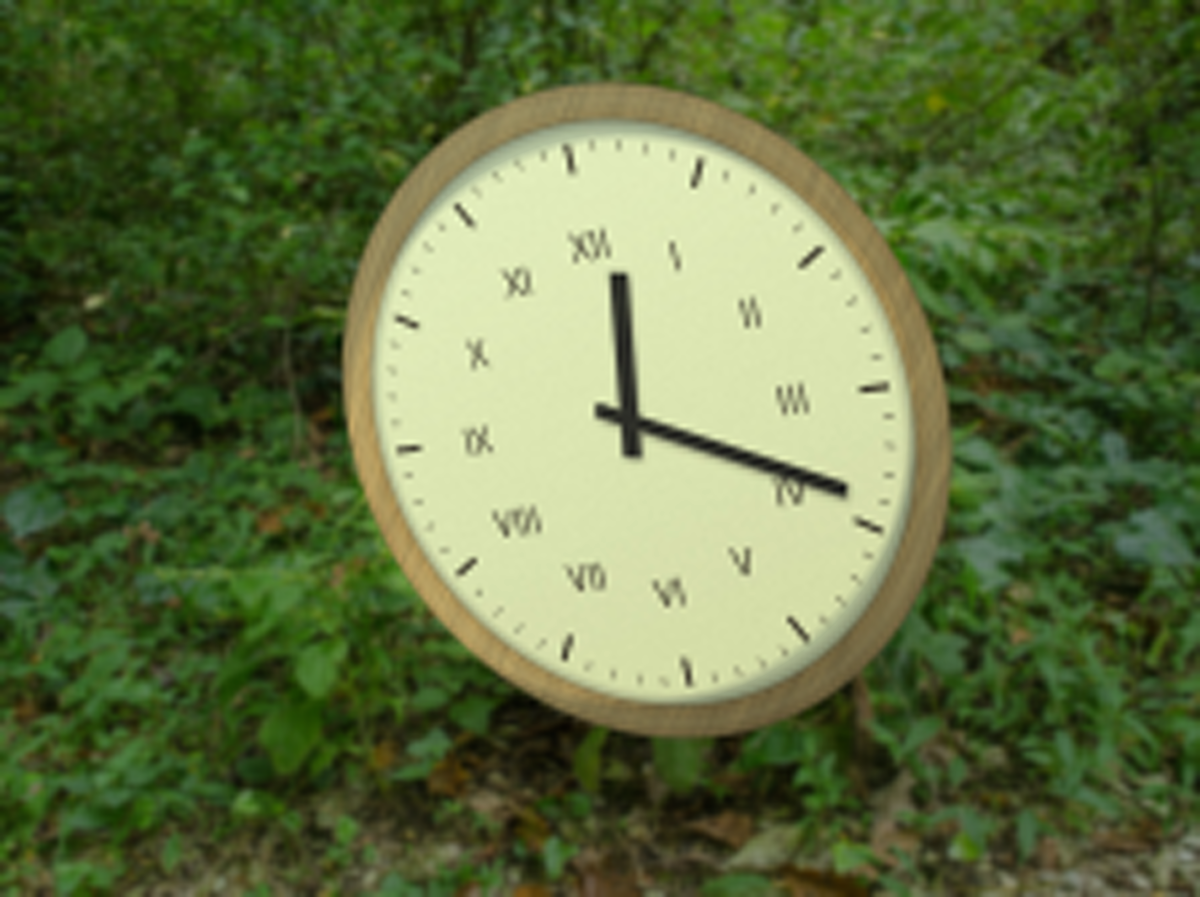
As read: 12:19
